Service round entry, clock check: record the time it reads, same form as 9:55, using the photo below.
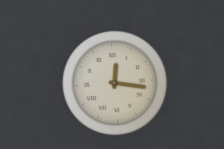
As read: 12:17
